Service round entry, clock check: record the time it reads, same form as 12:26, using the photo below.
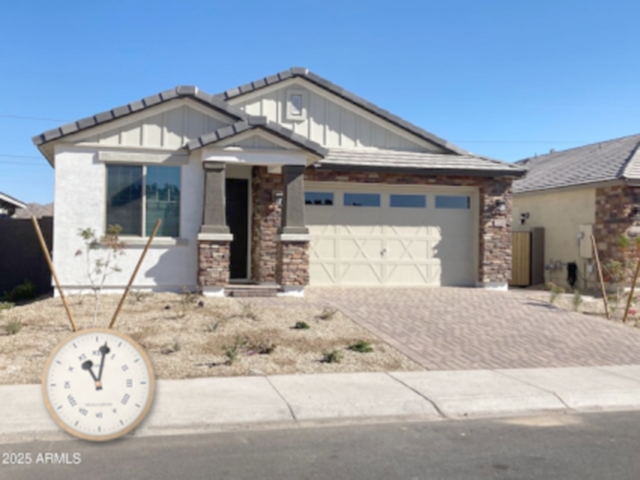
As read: 11:02
